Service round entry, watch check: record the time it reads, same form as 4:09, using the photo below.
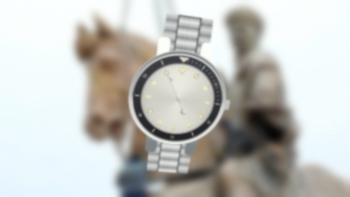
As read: 4:55
